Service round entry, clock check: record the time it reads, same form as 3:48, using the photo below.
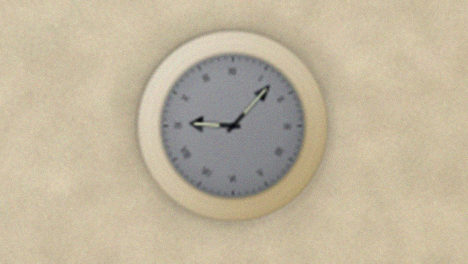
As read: 9:07
